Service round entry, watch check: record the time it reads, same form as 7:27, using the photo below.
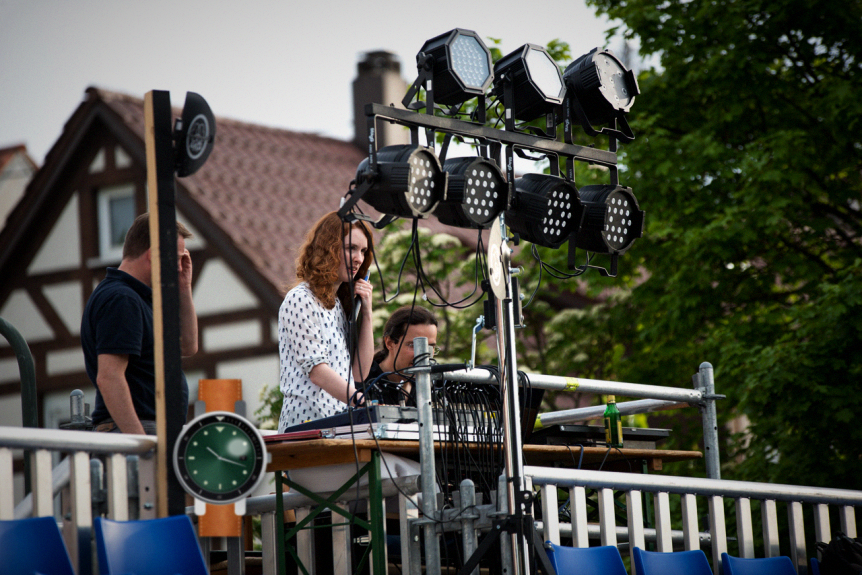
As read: 10:18
